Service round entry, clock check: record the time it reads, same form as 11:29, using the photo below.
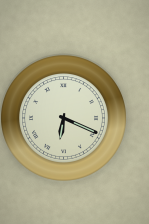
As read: 6:19
